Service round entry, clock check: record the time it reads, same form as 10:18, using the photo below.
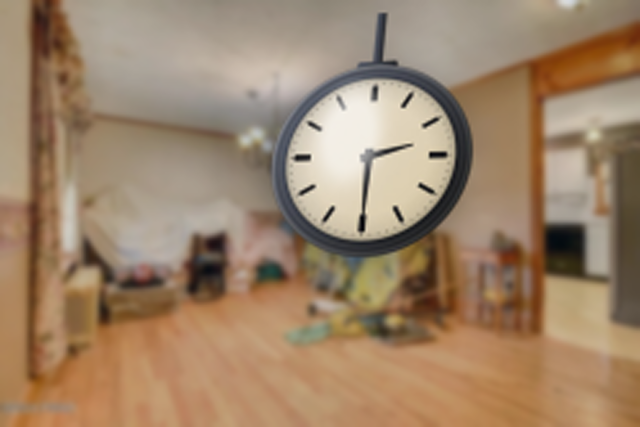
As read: 2:30
